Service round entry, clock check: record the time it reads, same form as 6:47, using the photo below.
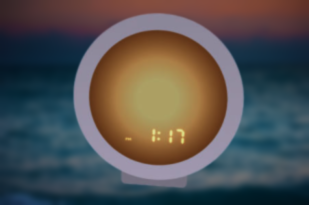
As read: 1:17
